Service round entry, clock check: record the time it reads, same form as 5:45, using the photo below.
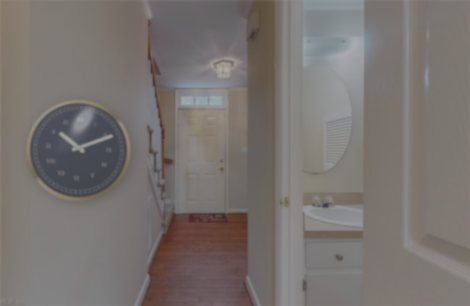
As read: 10:11
